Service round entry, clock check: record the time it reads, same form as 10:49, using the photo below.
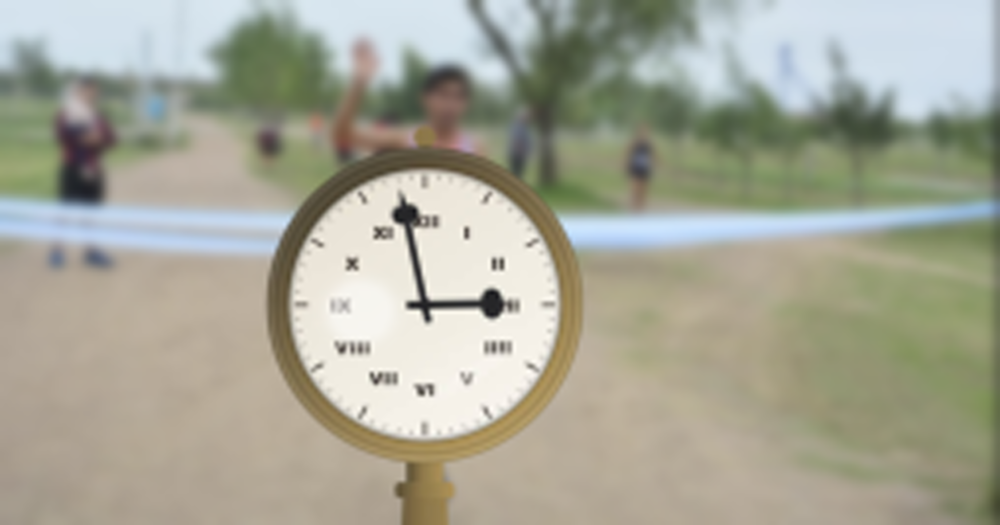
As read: 2:58
